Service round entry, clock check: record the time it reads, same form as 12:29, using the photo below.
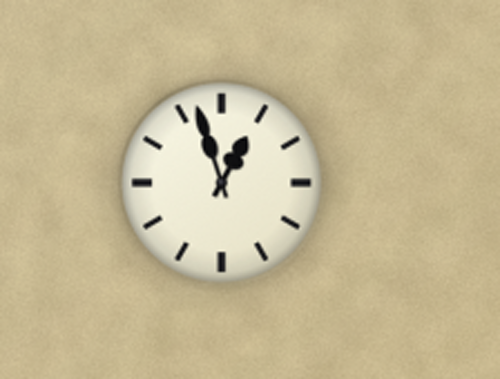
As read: 12:57
